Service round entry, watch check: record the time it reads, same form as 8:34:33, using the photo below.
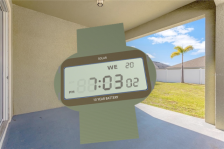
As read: 7:03:02
